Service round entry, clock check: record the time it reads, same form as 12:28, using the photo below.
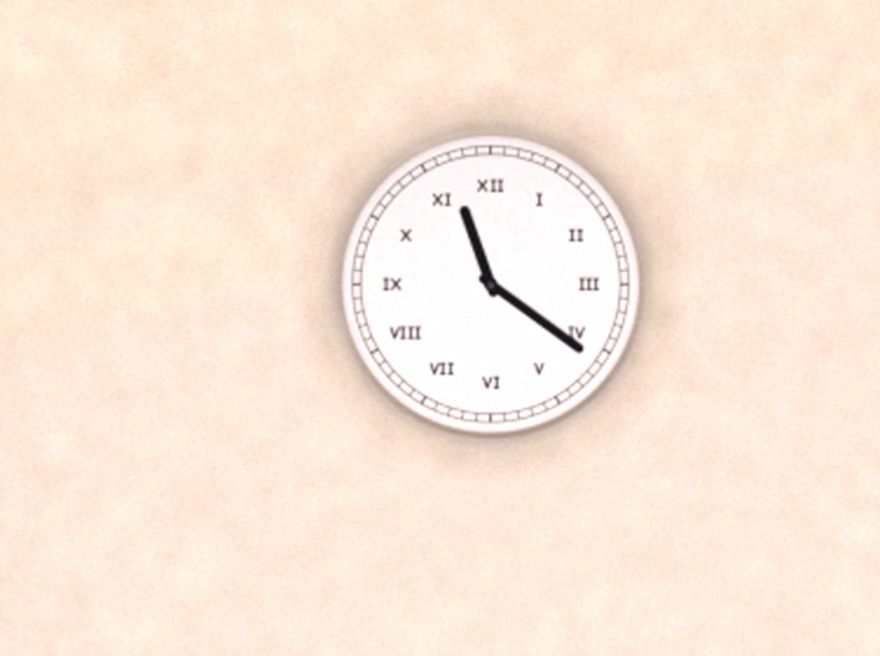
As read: 11:21
